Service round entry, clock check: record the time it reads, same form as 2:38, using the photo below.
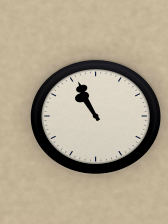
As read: 10:56
